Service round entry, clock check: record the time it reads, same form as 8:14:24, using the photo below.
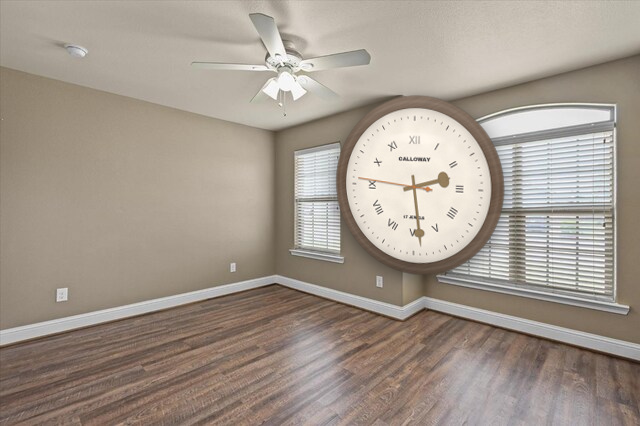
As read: 2:28:46
